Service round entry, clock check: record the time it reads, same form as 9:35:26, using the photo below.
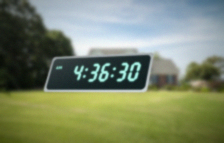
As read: 4:36:30
